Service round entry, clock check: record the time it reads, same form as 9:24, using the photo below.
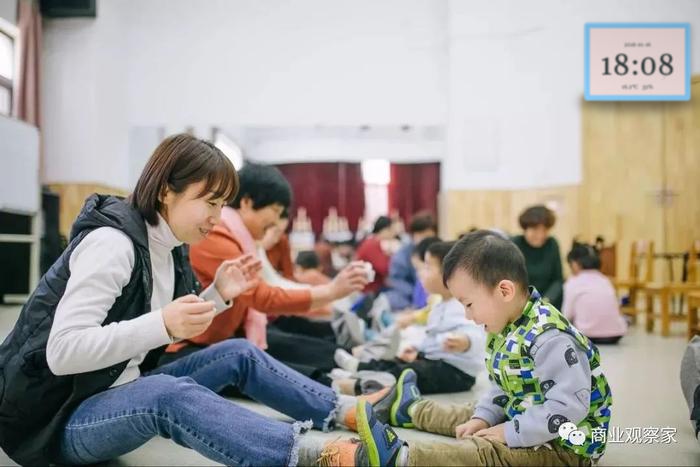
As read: 18:08
